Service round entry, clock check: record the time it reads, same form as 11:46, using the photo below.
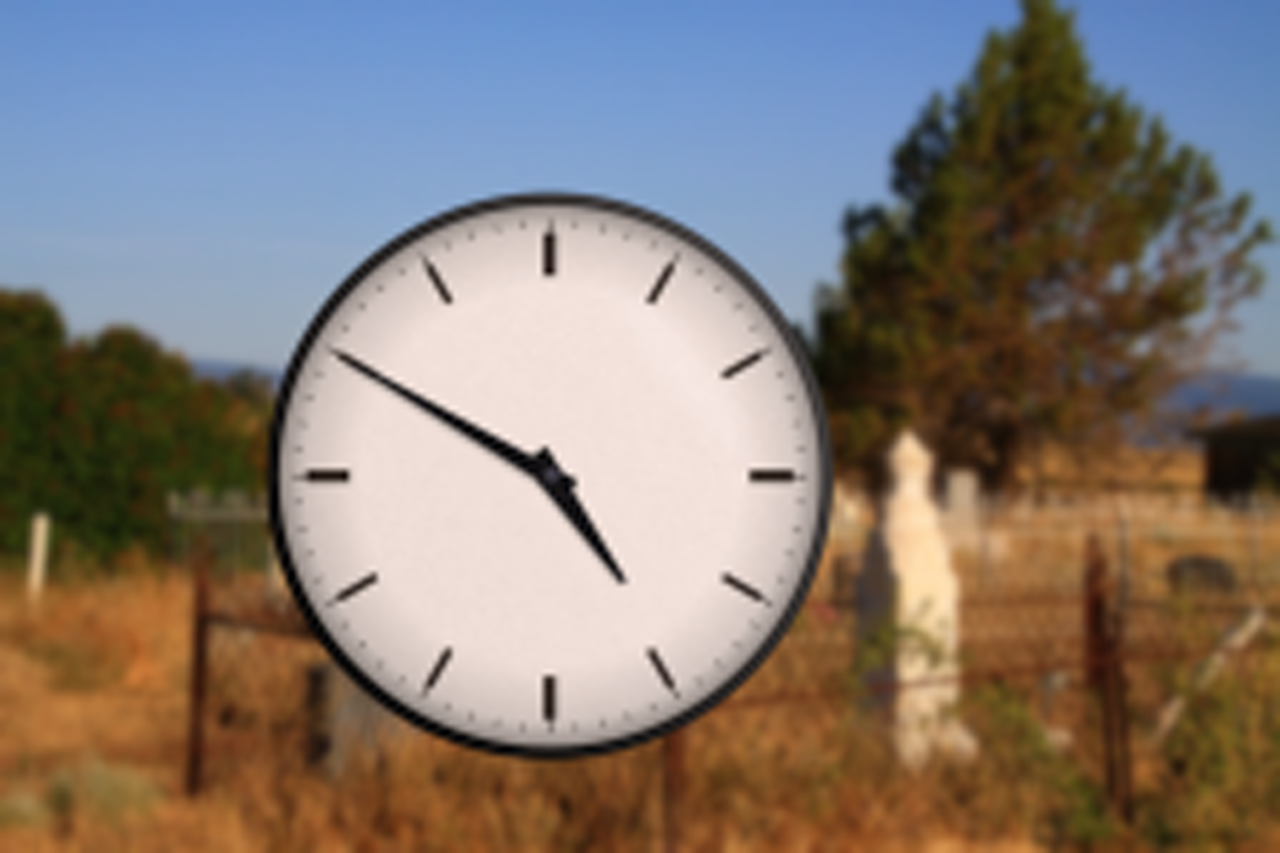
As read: 4:50
